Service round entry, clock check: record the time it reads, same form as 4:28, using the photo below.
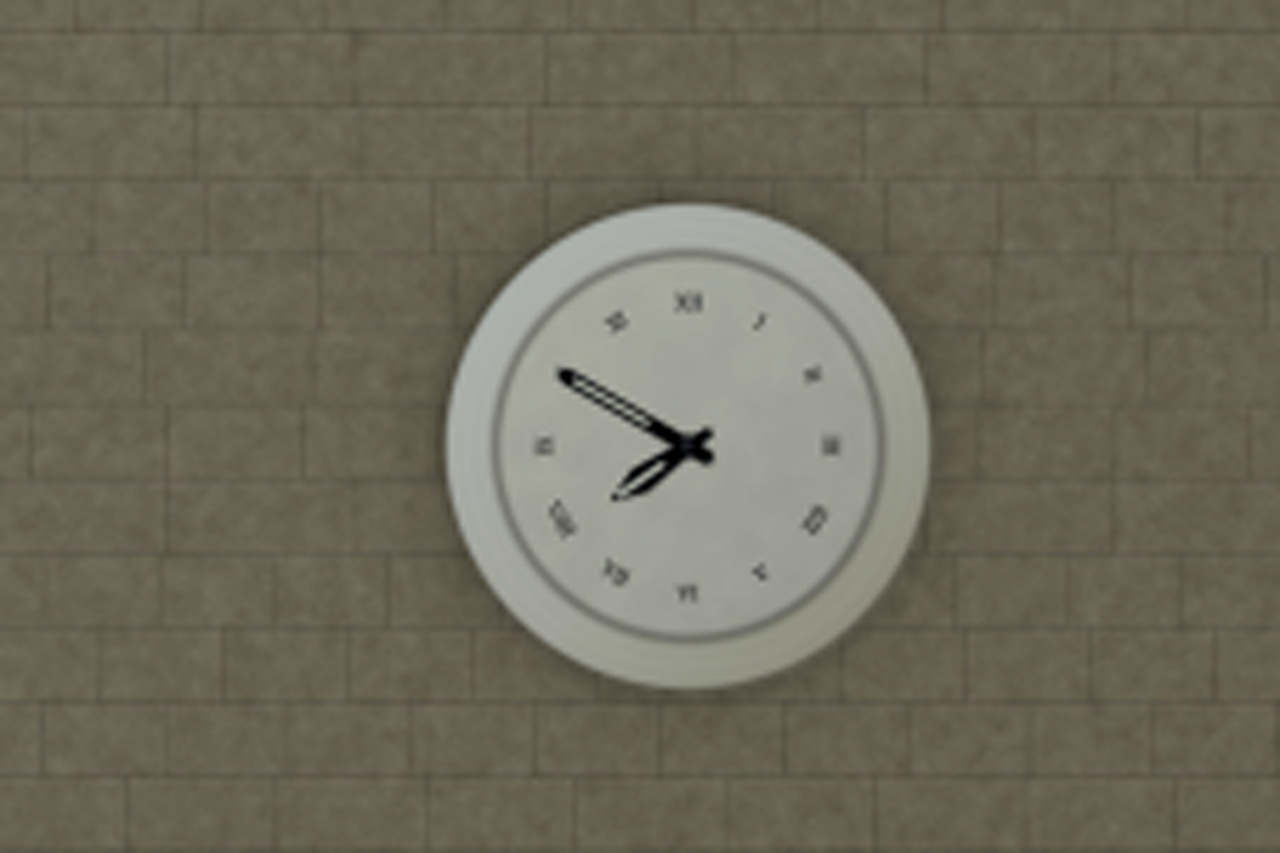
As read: 7:50
